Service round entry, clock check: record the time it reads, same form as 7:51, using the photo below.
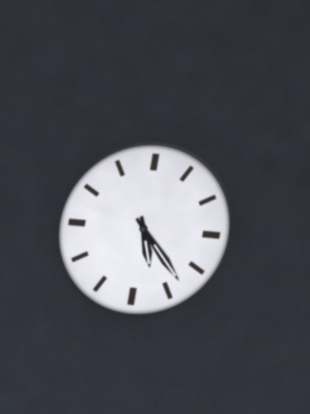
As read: 5:23
